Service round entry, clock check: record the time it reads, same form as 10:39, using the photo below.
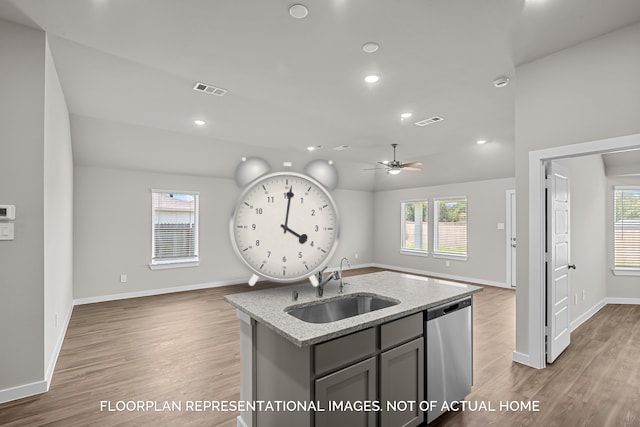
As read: 4:01
